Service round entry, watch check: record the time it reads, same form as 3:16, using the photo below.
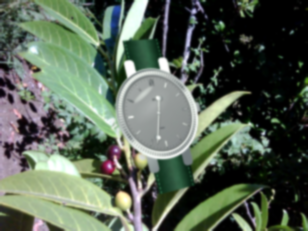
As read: 12:33
